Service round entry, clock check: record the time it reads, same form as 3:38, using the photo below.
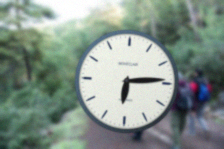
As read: 6:14
